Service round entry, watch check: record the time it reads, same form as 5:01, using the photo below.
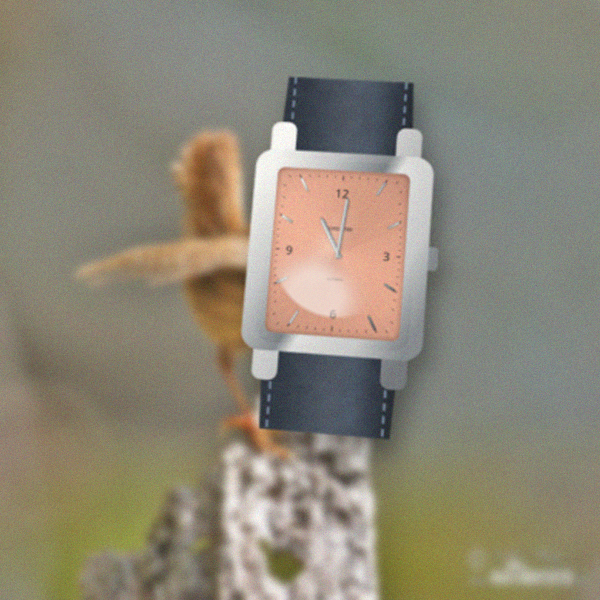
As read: 11:01
